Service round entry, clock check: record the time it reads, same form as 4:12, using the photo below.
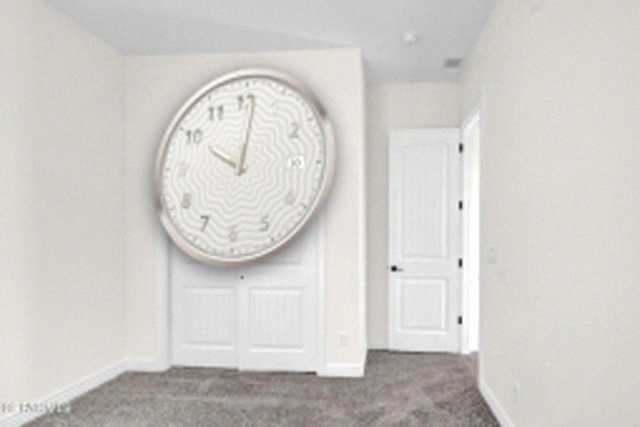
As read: 10:01
